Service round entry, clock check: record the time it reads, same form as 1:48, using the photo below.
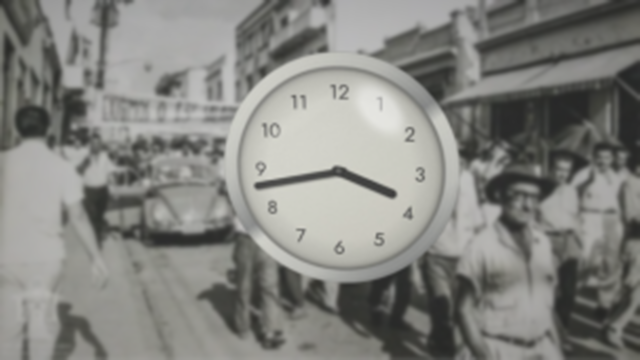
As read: 3:43
